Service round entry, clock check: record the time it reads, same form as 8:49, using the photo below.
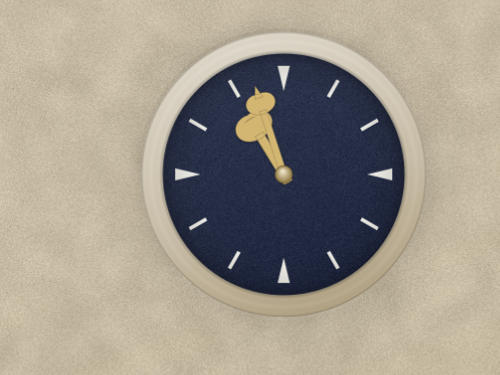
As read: 10:57
